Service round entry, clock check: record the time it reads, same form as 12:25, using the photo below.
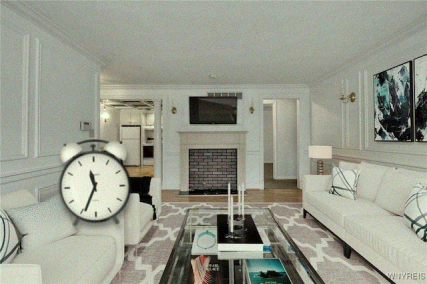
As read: 11:34
